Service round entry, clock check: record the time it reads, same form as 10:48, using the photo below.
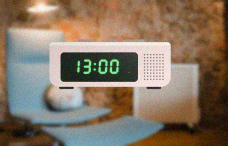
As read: 13:00
